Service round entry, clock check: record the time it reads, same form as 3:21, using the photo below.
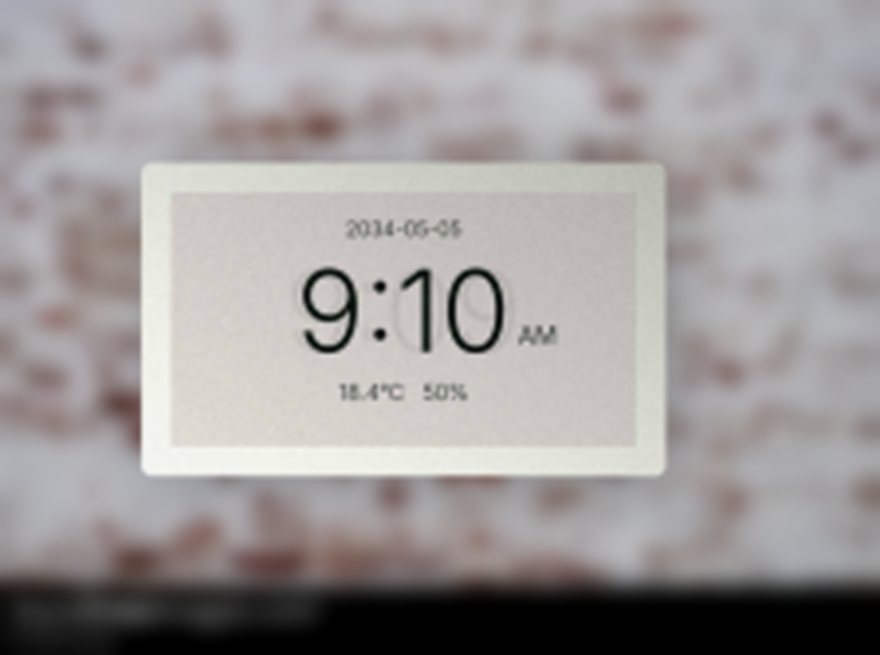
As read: 9:10
